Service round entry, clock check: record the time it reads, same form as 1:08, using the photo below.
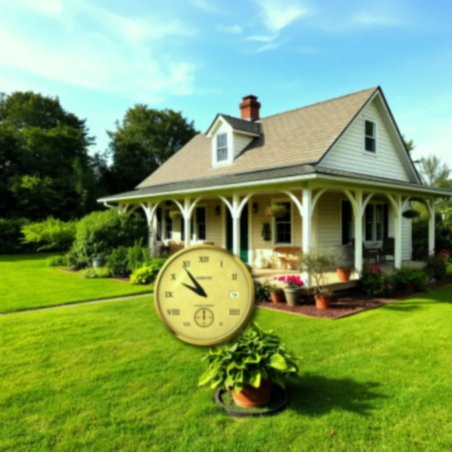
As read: 9:54
